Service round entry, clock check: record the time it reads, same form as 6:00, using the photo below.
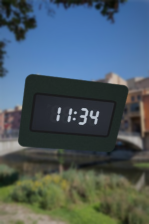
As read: 11:34
